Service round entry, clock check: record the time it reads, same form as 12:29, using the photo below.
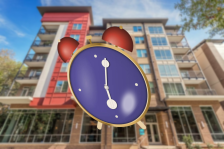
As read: 6:03
